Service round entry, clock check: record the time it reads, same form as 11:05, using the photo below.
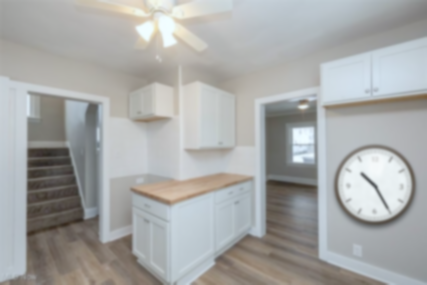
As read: 10:25
